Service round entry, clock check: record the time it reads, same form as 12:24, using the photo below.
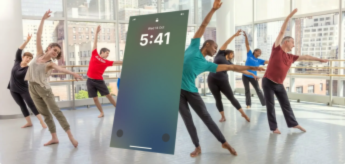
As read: 5:41
